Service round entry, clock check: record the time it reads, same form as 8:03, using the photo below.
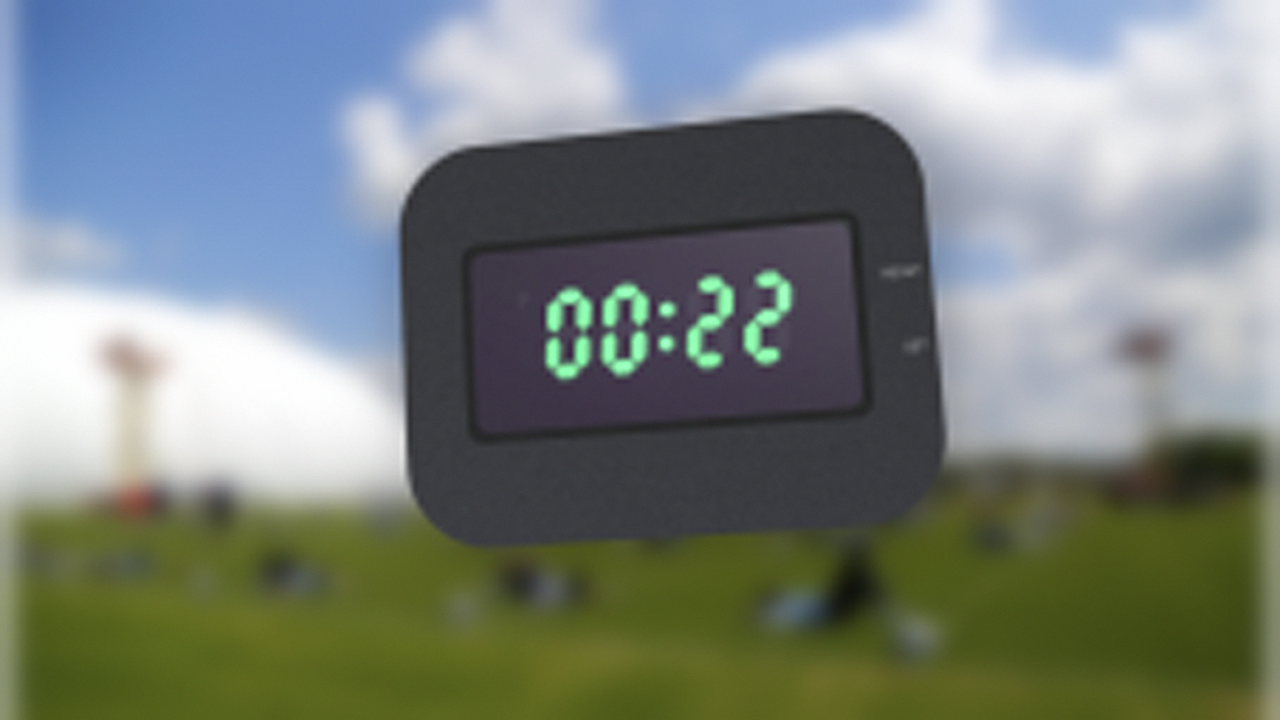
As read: 0:22
